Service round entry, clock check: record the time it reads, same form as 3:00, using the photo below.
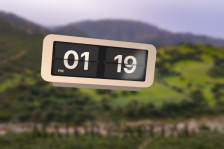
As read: 1:19
